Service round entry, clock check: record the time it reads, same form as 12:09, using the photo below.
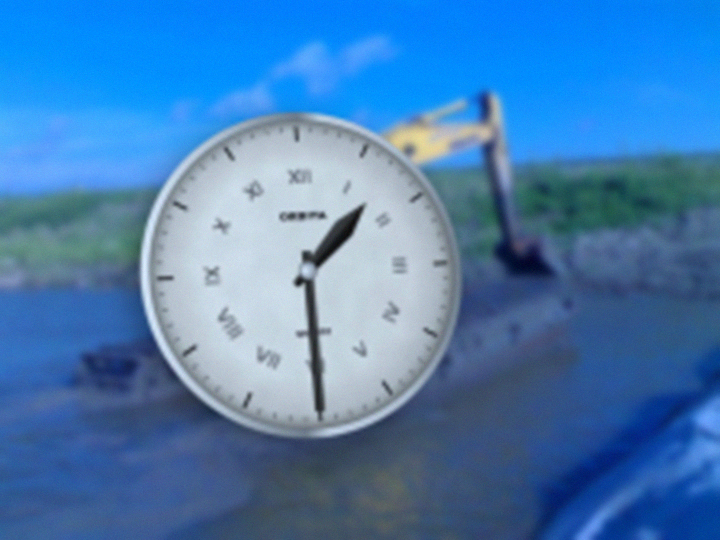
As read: 1:30
